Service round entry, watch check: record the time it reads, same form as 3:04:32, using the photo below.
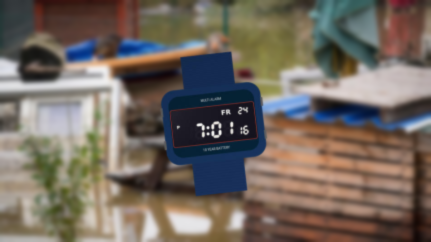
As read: 7:01:16
